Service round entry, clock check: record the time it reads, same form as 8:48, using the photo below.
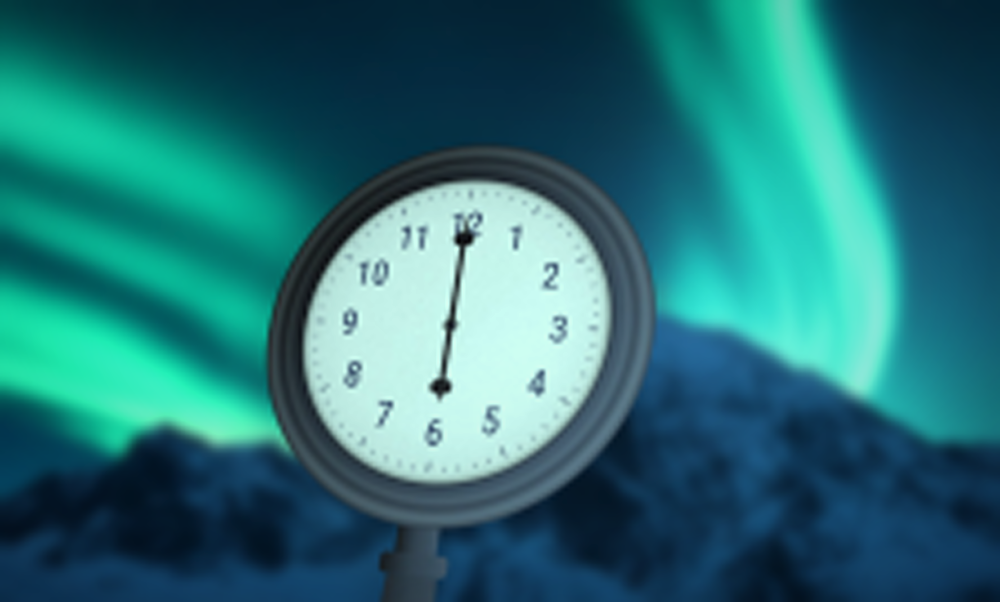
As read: 6:00
